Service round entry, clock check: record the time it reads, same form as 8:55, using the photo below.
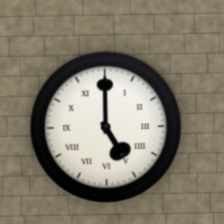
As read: 5:00
